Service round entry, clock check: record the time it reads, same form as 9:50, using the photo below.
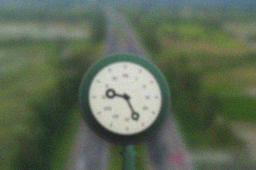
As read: 9:26
